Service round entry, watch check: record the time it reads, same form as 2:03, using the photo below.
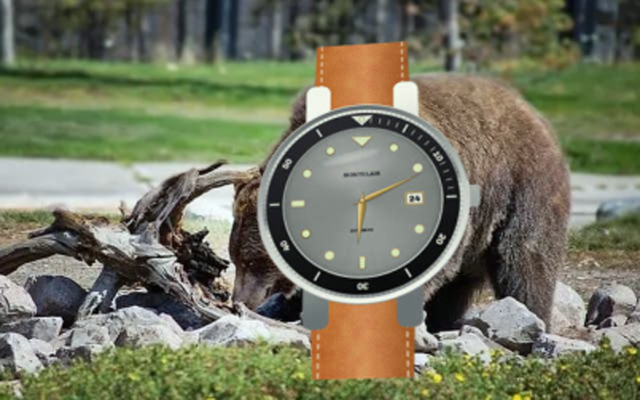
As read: 6:11
